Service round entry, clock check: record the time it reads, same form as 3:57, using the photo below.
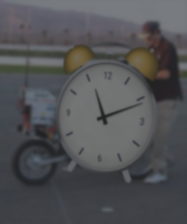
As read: 11:11
